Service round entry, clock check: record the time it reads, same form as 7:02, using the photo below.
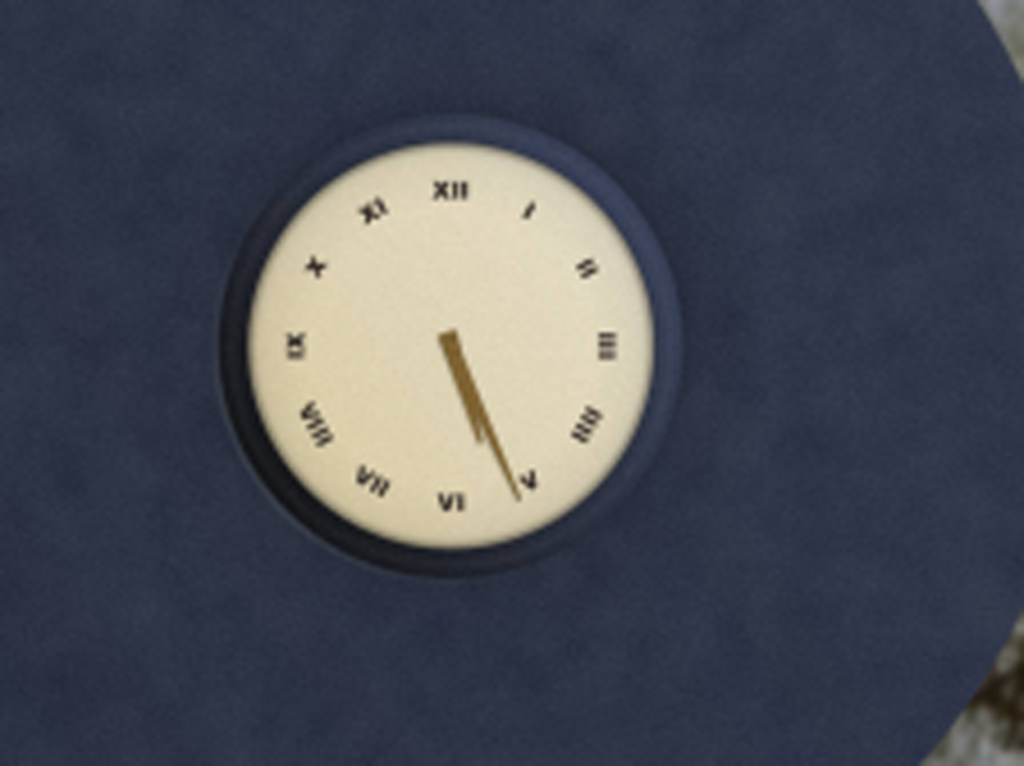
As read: 5:26
